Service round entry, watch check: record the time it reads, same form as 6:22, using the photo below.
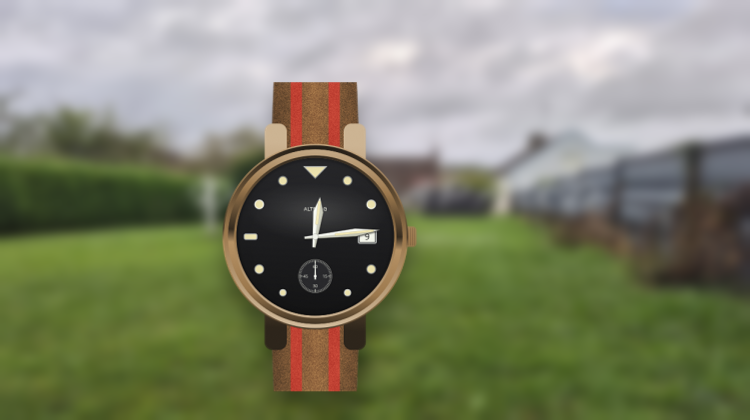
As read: 12:14
